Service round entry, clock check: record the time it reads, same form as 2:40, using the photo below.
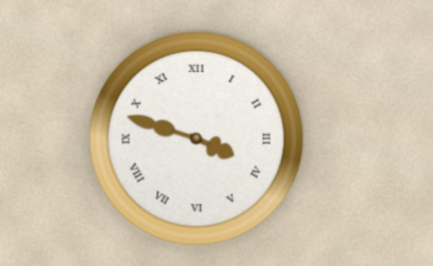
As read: 3:48
